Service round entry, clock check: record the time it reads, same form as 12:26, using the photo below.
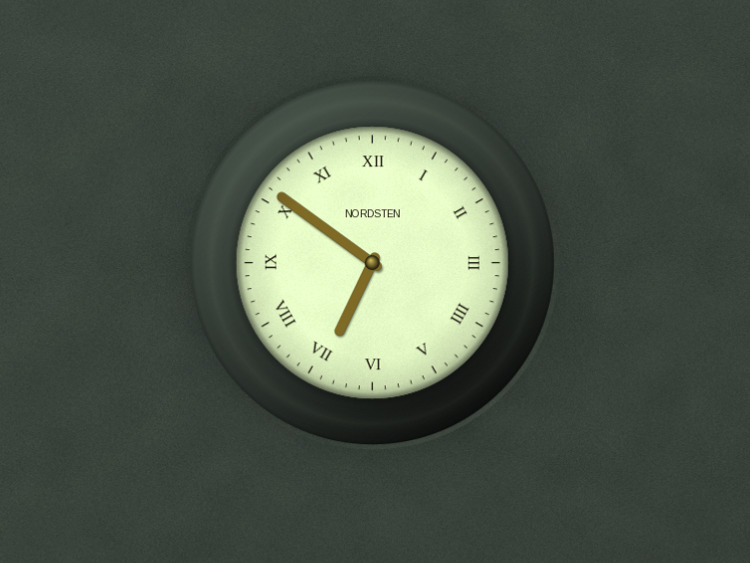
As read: 6:51
